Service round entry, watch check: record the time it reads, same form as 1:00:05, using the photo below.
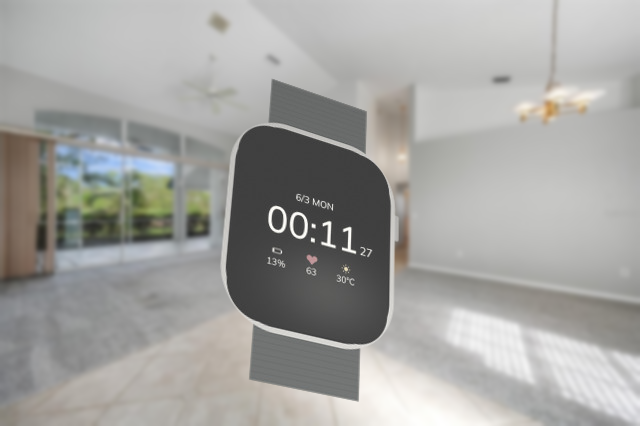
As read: 0:11:27
